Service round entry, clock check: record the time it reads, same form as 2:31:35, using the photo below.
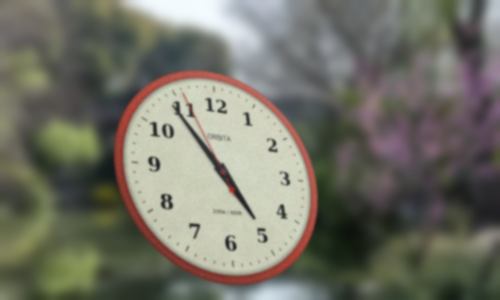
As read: 4:53:56
